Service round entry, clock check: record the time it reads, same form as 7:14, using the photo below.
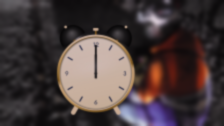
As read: 12:00
